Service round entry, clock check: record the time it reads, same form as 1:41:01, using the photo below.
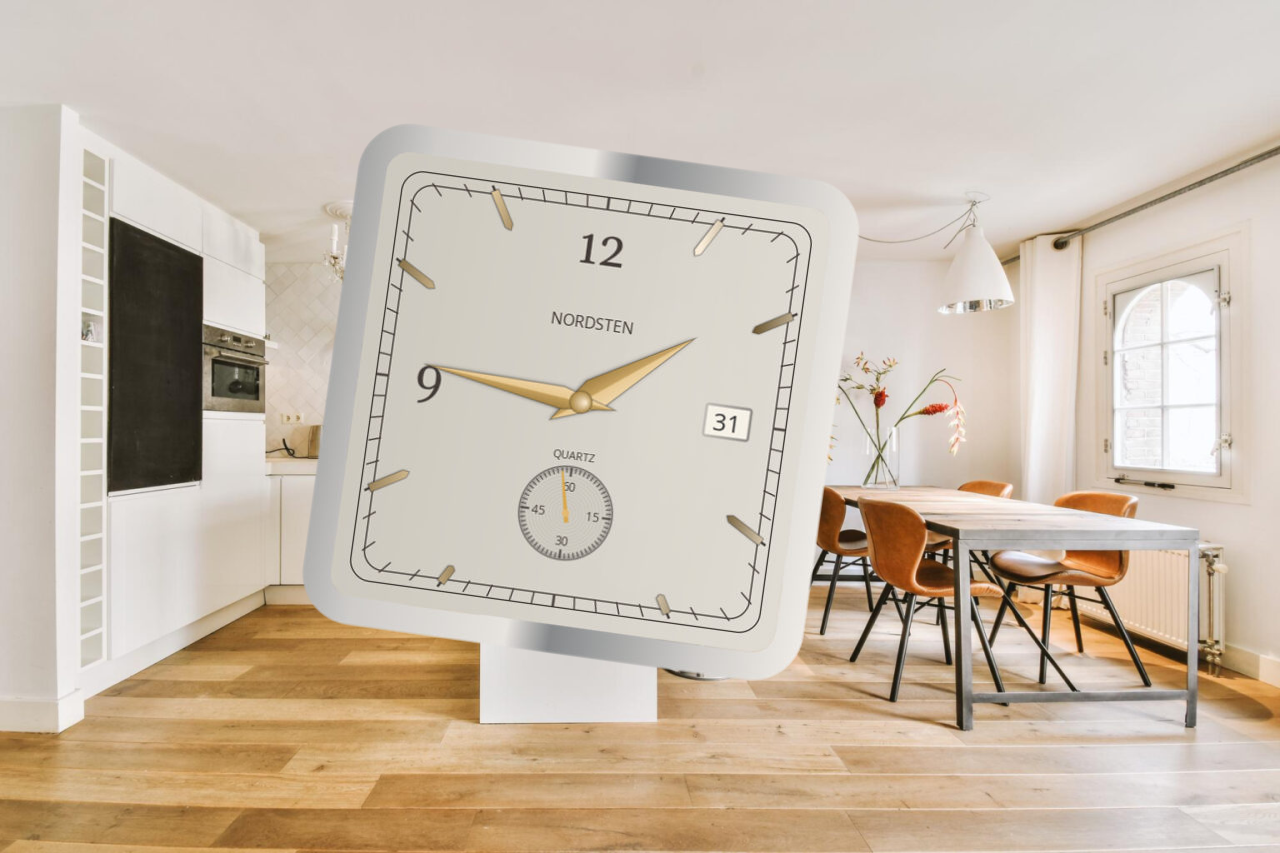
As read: 1:45:58
